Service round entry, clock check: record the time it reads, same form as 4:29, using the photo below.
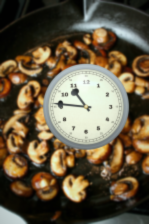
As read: 10:46
